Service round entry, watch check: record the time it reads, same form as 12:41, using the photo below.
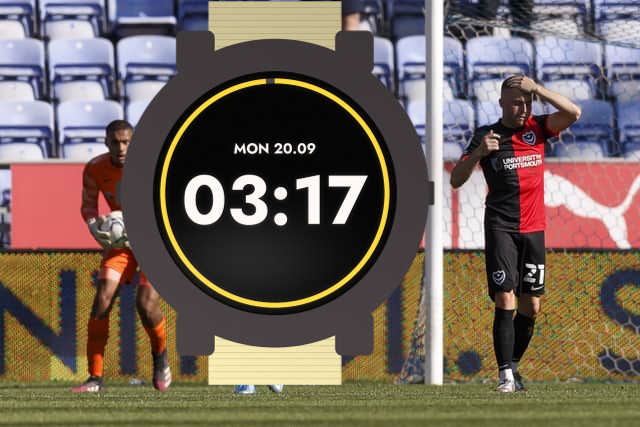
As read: 3:17
